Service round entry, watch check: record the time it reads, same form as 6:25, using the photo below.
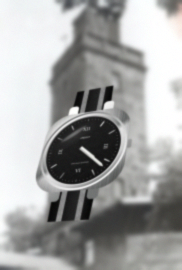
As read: 4:22
